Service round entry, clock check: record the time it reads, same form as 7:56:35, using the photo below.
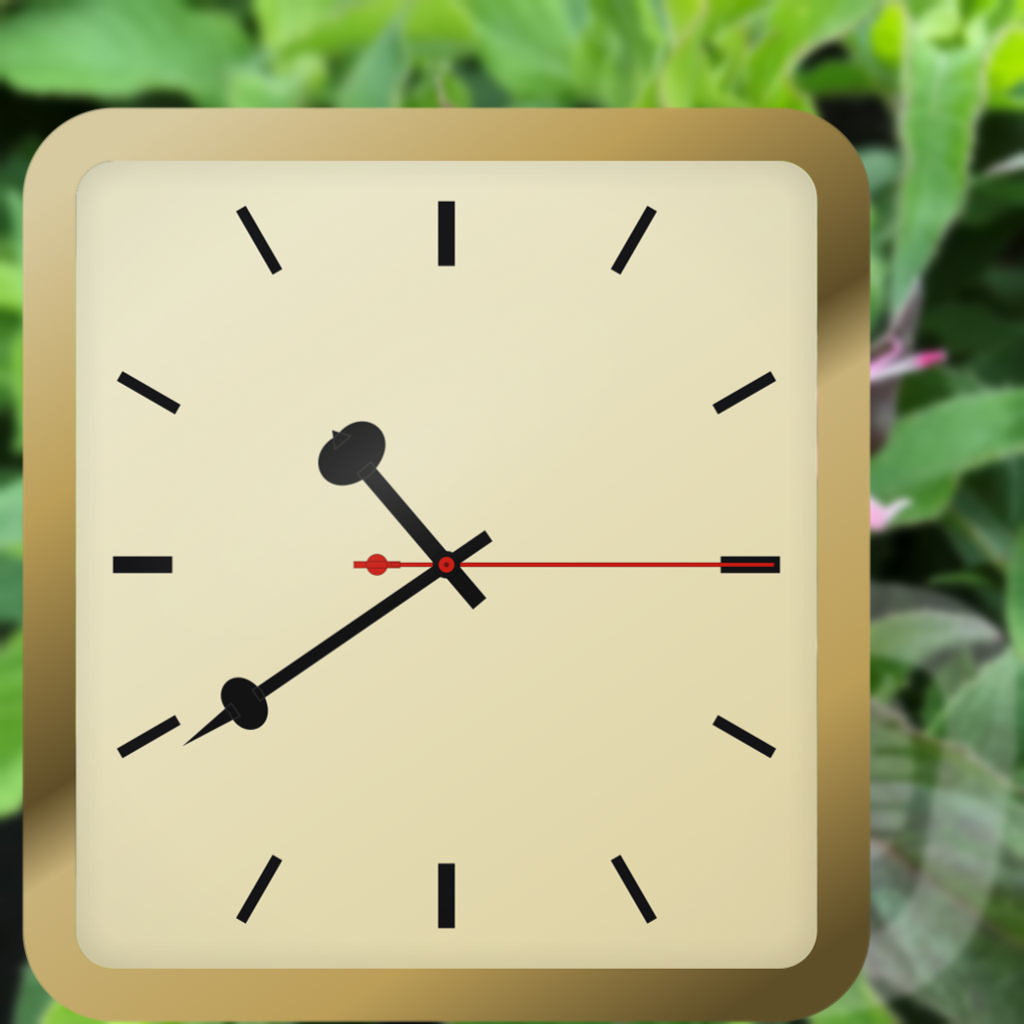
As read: 10:39:15
